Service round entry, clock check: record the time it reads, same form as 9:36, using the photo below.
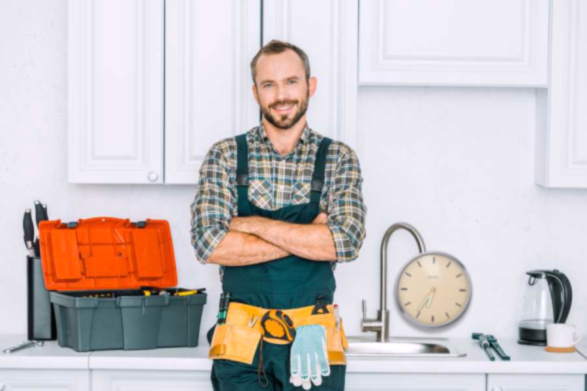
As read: 6:36
